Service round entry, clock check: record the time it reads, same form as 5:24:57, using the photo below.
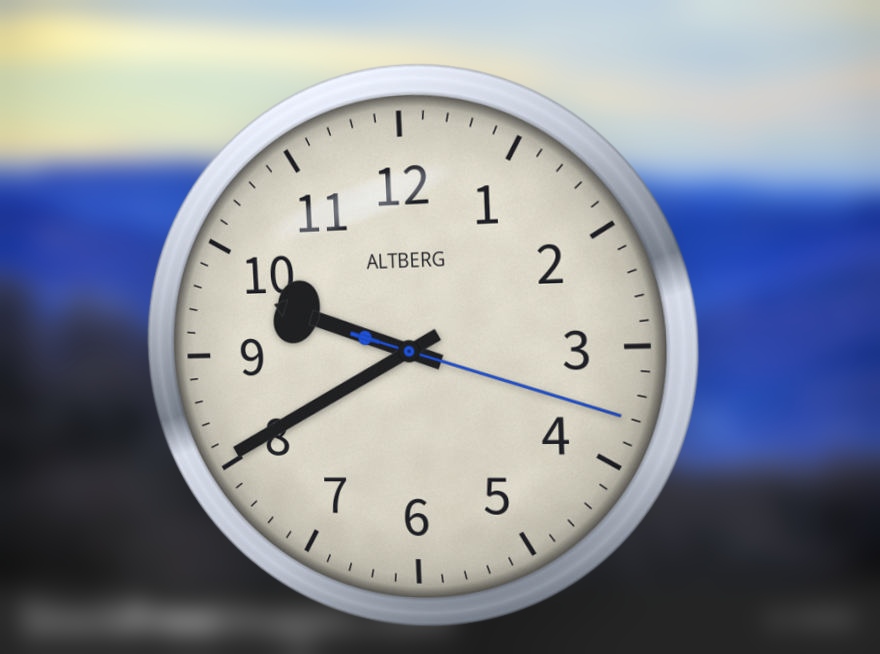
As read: 9:40:18
